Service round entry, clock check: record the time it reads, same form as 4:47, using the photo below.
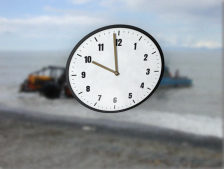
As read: 9:59
